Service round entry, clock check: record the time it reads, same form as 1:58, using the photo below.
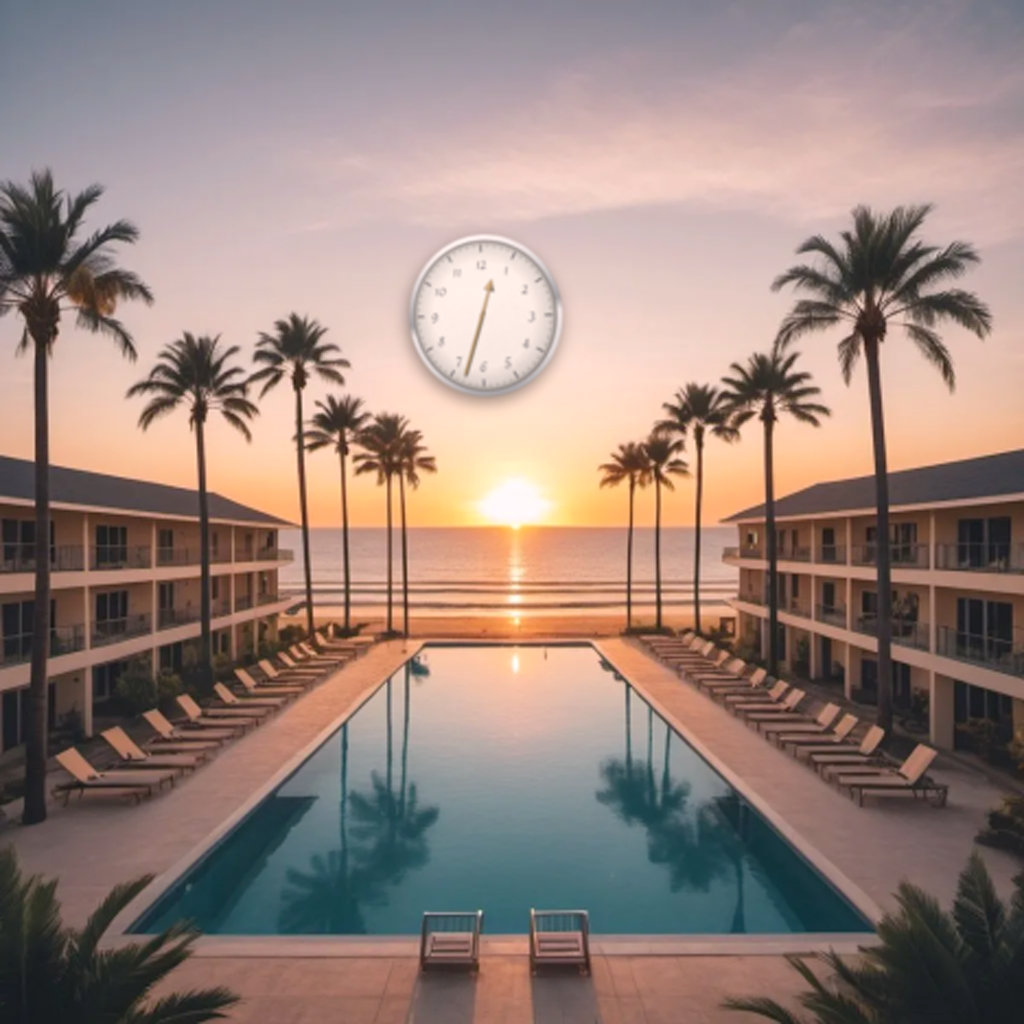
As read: 12:33
